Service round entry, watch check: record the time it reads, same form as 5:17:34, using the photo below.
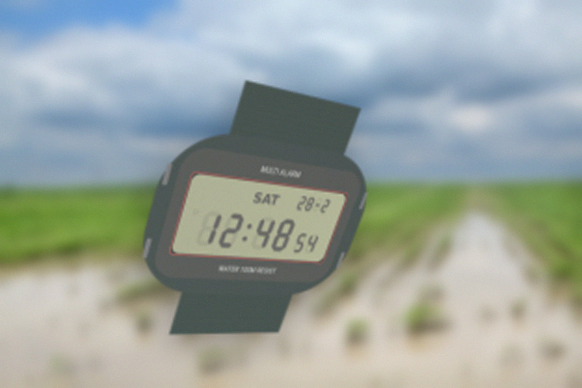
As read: 12:48:54
